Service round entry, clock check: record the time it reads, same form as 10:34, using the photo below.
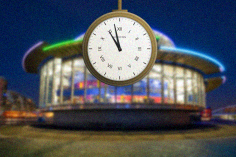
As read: 10:58
